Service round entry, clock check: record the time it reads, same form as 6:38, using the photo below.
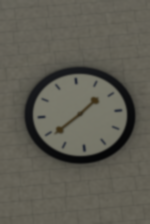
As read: 1:39
